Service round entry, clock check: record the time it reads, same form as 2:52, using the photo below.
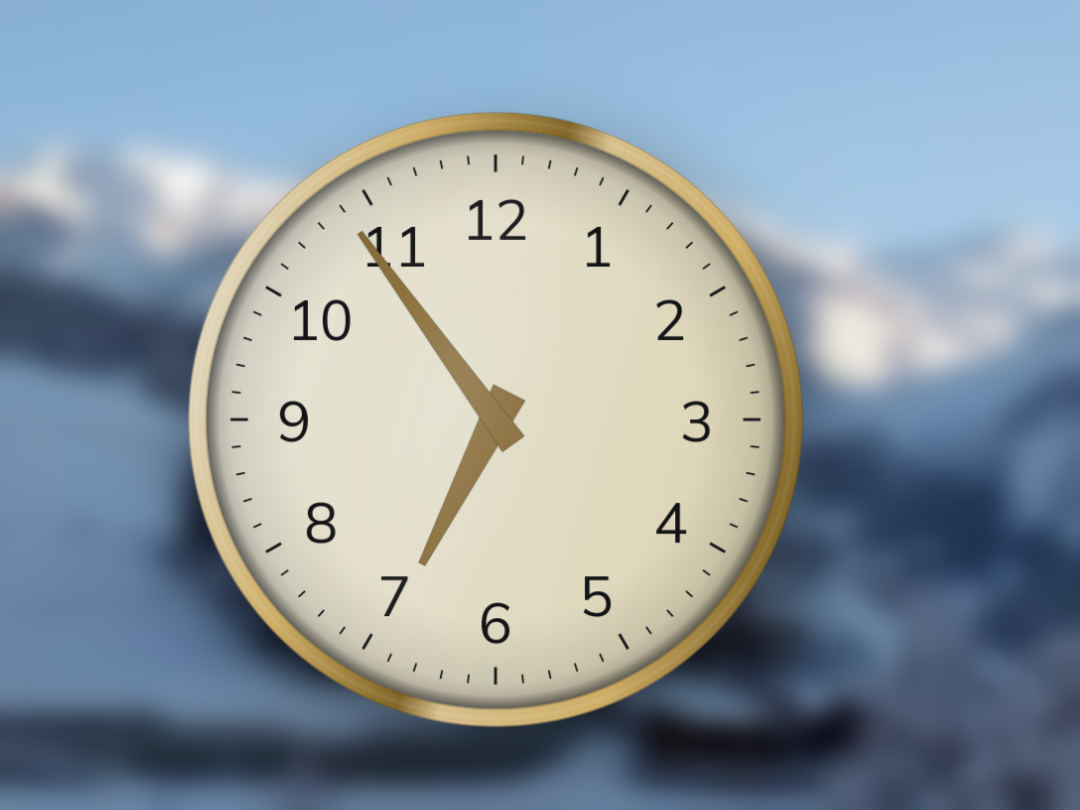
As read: 6:54
